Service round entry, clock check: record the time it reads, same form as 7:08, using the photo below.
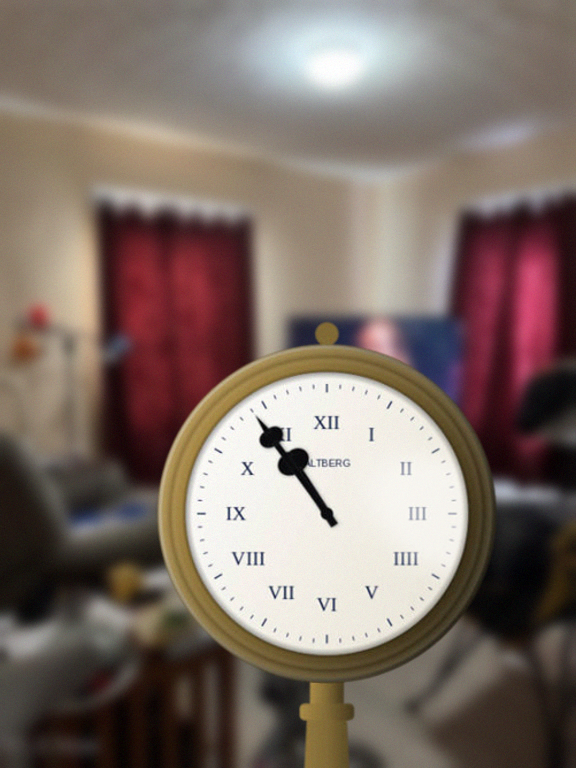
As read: 10:54
